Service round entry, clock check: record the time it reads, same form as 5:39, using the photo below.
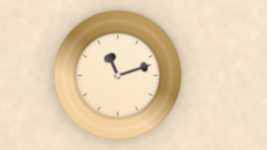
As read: 11:12
